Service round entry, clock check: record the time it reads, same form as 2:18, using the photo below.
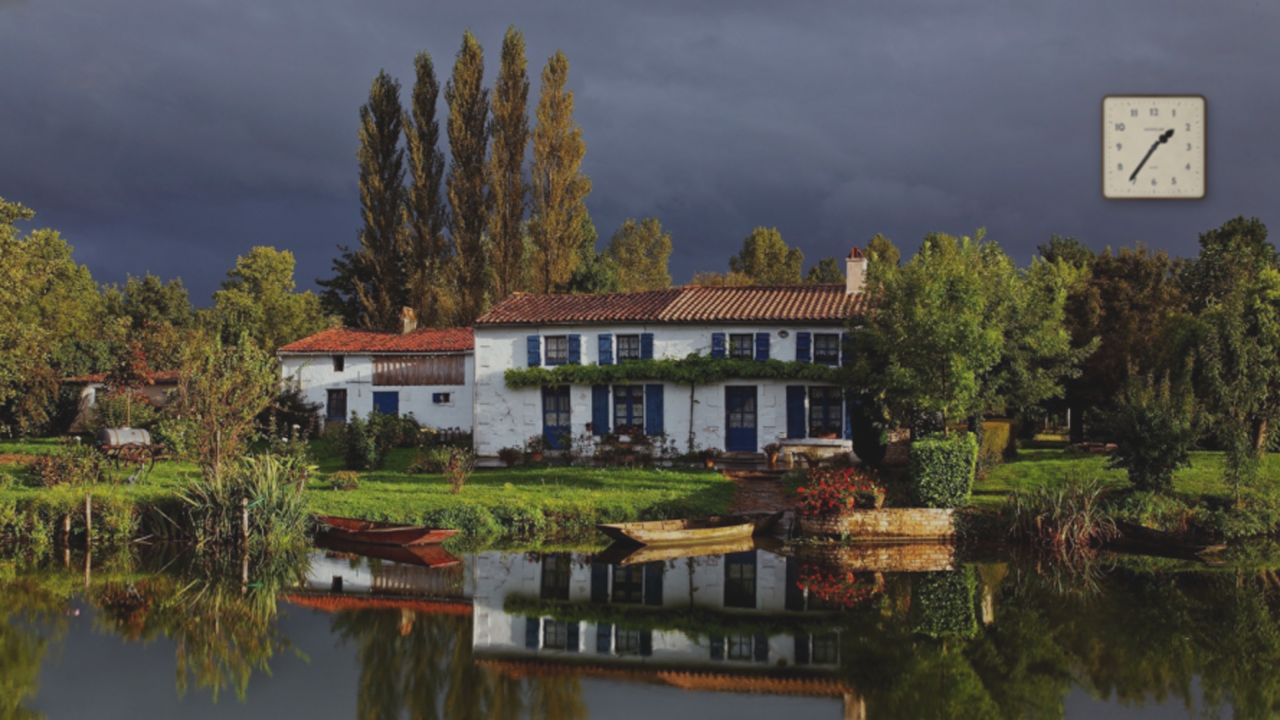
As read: 1:36
